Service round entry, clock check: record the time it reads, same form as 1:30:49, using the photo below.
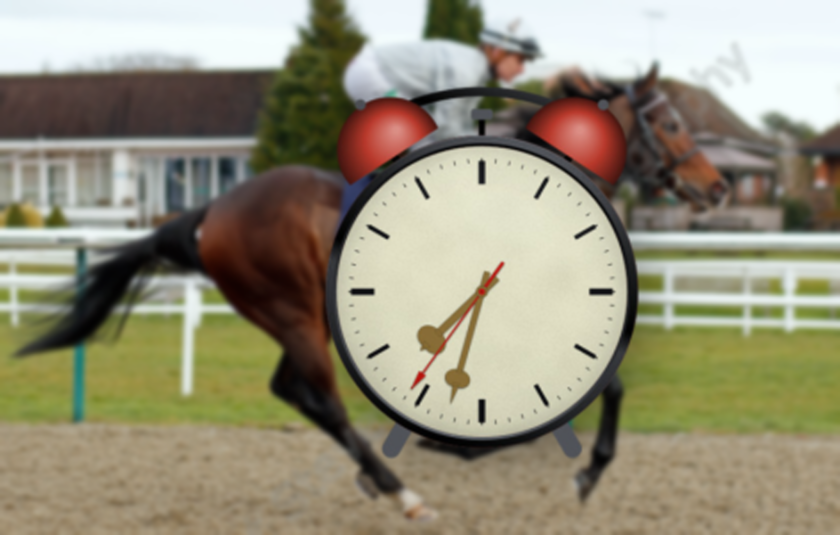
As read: 7:32:36
